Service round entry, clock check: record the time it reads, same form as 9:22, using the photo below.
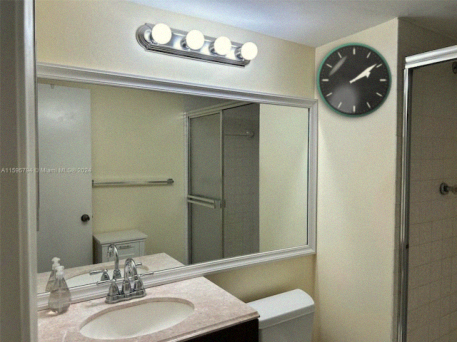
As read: 2:09
